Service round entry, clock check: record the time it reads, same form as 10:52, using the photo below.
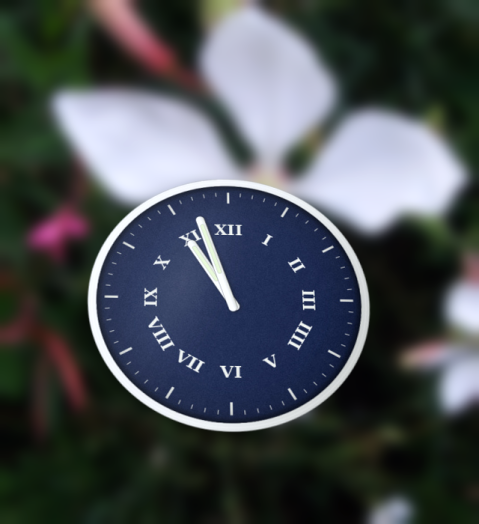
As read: 10:57
